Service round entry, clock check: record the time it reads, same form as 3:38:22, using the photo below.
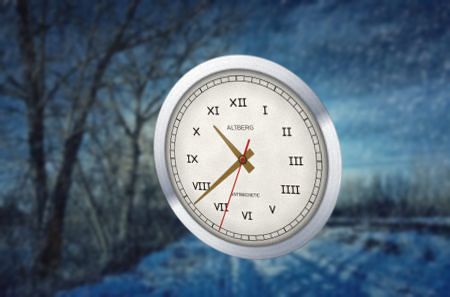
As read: 10:38:34
